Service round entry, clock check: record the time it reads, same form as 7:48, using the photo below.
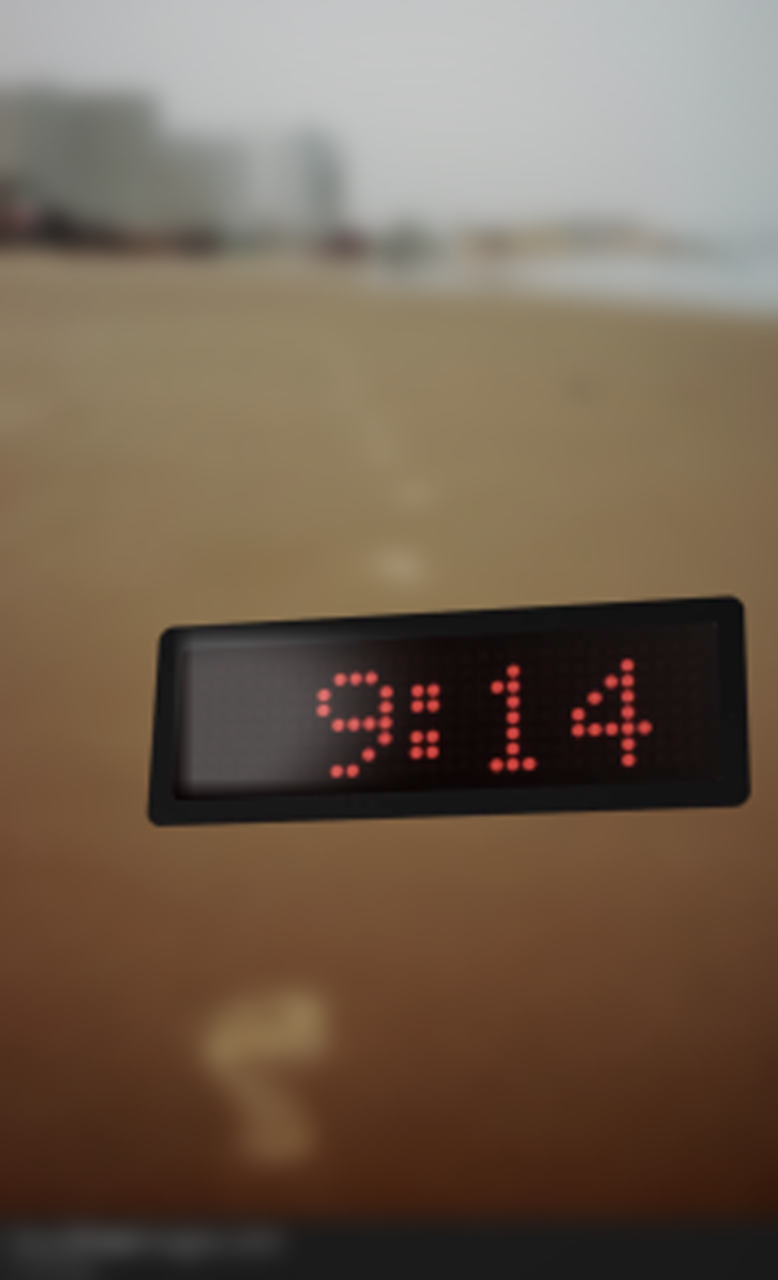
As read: 9:14
